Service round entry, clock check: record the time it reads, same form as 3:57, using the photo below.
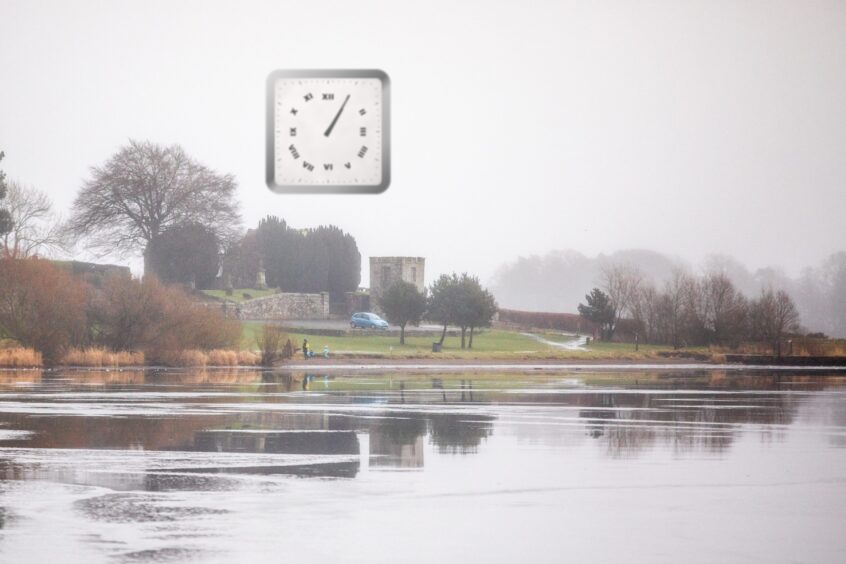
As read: 1:05
